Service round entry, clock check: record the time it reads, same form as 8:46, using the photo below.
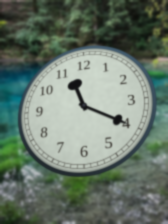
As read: 11:20
